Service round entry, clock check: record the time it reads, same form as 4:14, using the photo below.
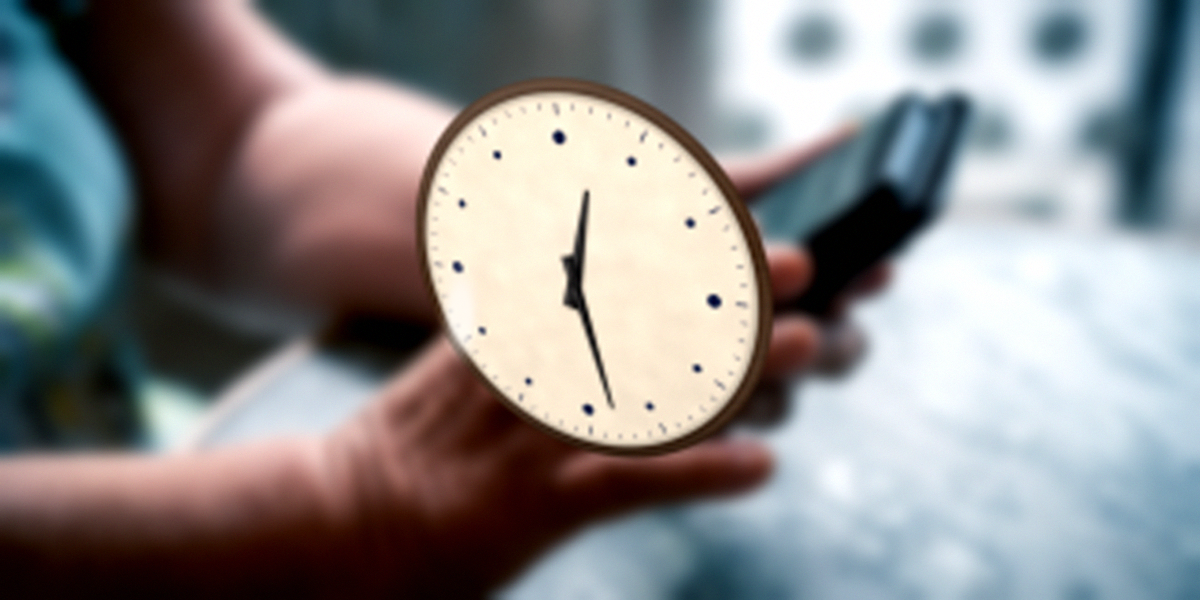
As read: 12:28
